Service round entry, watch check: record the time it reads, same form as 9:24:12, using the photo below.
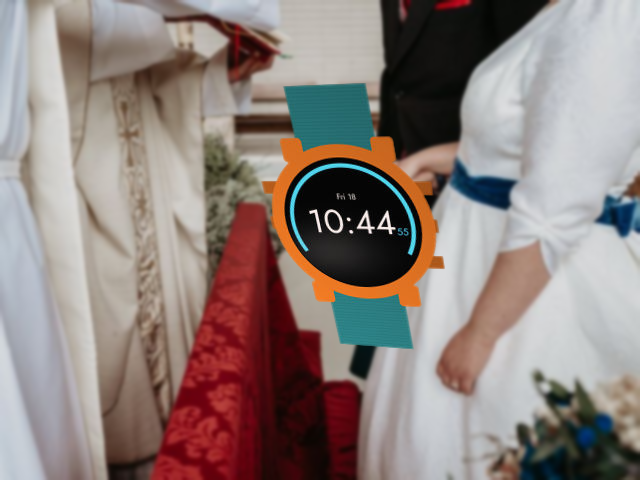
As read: 10:44:55
